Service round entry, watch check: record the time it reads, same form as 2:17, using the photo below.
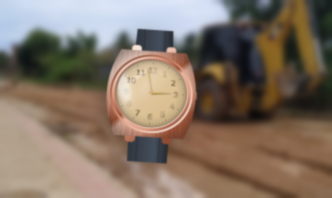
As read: 2:58
